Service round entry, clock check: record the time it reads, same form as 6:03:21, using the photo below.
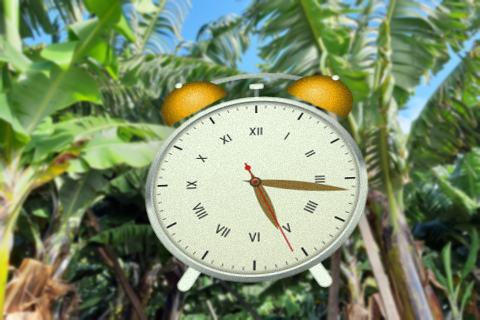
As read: 5:16:26
